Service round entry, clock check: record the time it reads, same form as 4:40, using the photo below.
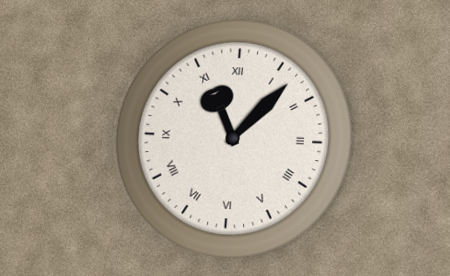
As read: 11:07
